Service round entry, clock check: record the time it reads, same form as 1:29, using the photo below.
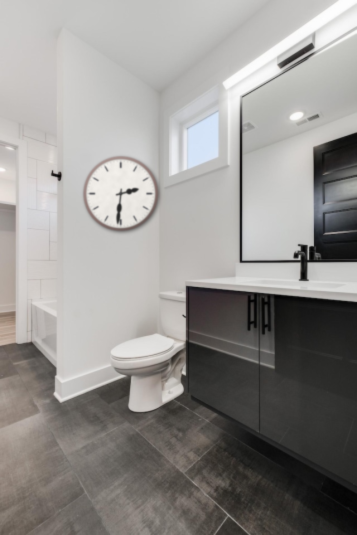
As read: 2:31
